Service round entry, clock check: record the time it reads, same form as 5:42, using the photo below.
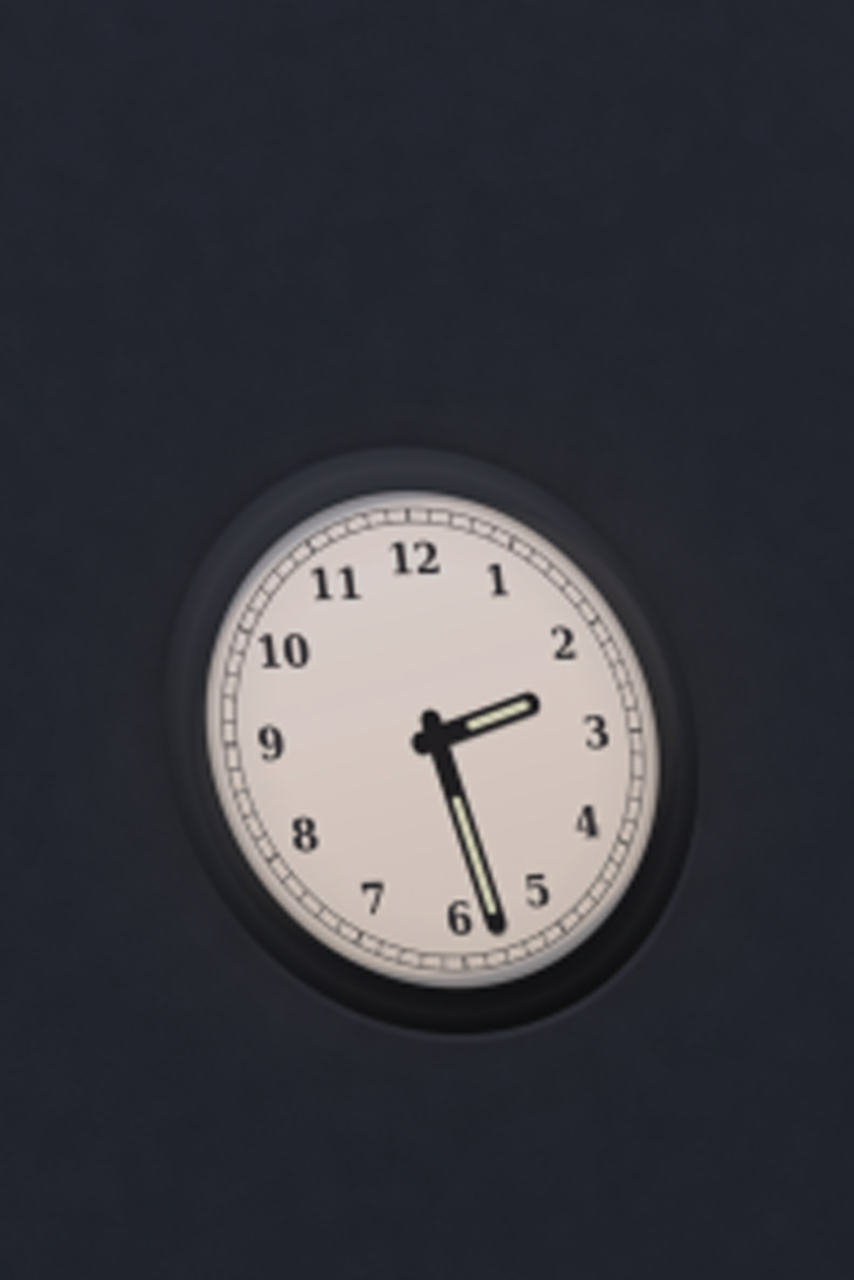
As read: 2:28
